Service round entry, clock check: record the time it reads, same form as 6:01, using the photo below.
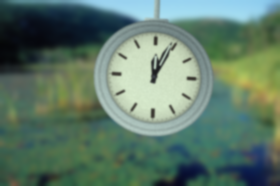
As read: 12:04
